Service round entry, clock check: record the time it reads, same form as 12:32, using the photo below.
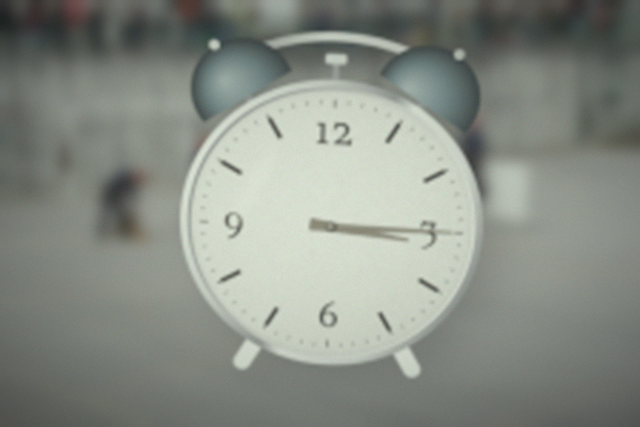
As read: 3:15
